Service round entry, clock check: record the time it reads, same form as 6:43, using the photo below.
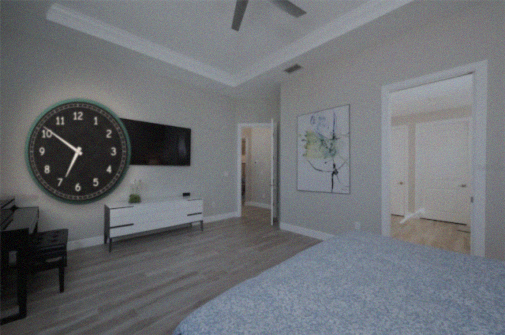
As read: 6:51
